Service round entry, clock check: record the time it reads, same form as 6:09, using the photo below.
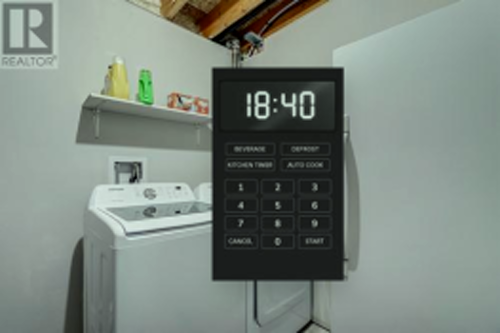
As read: 18:40
